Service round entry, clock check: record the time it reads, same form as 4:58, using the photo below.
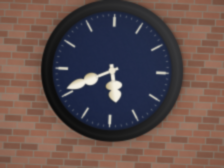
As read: 5:41
